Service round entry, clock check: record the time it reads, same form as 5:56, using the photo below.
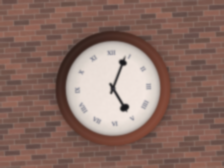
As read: 5:04
